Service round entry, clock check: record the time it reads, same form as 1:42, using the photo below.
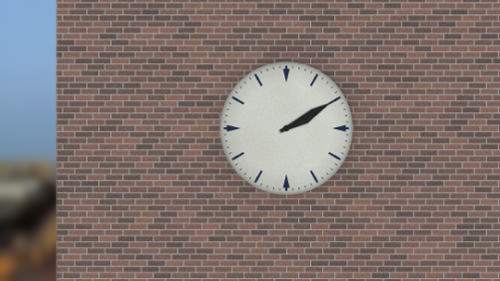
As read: 2:10
